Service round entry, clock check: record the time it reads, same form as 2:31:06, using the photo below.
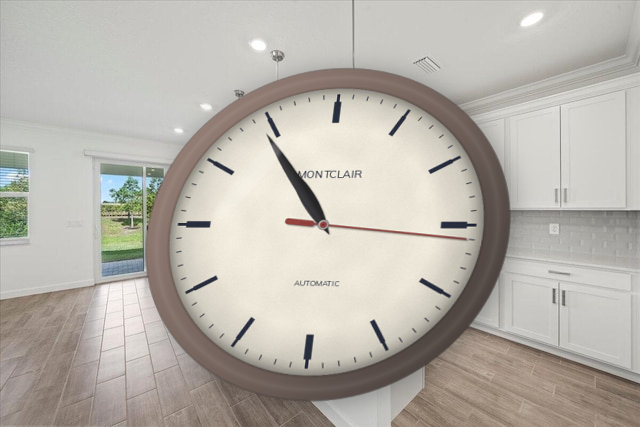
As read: 10:54:16
